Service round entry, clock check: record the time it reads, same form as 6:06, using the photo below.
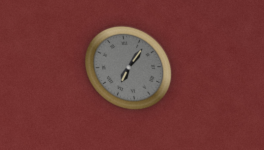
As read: 7:07
